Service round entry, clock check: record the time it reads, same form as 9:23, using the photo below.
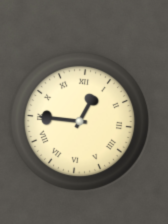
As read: 12:45
